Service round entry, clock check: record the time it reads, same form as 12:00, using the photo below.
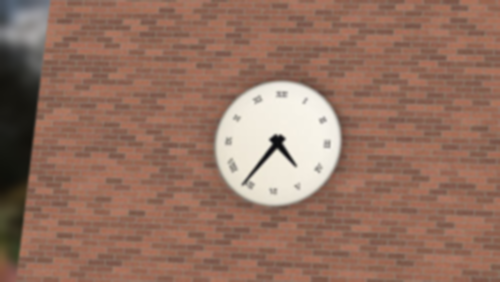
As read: 4:36
